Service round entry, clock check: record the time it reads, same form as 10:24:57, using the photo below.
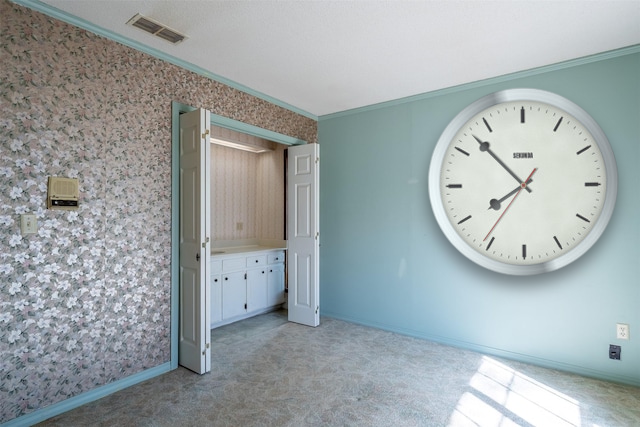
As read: 7:52:36
